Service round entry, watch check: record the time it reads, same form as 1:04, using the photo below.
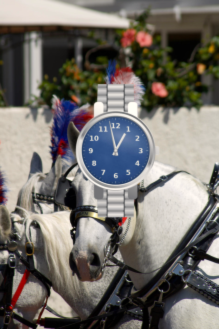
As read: 12:58
